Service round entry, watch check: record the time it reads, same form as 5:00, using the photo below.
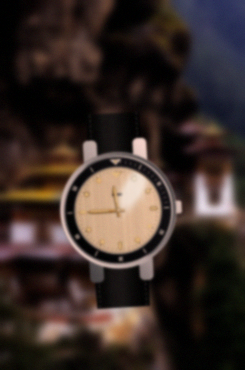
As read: 11:45
